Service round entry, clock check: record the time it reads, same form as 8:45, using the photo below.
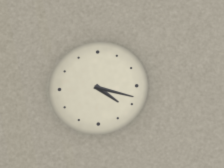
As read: 4:18
